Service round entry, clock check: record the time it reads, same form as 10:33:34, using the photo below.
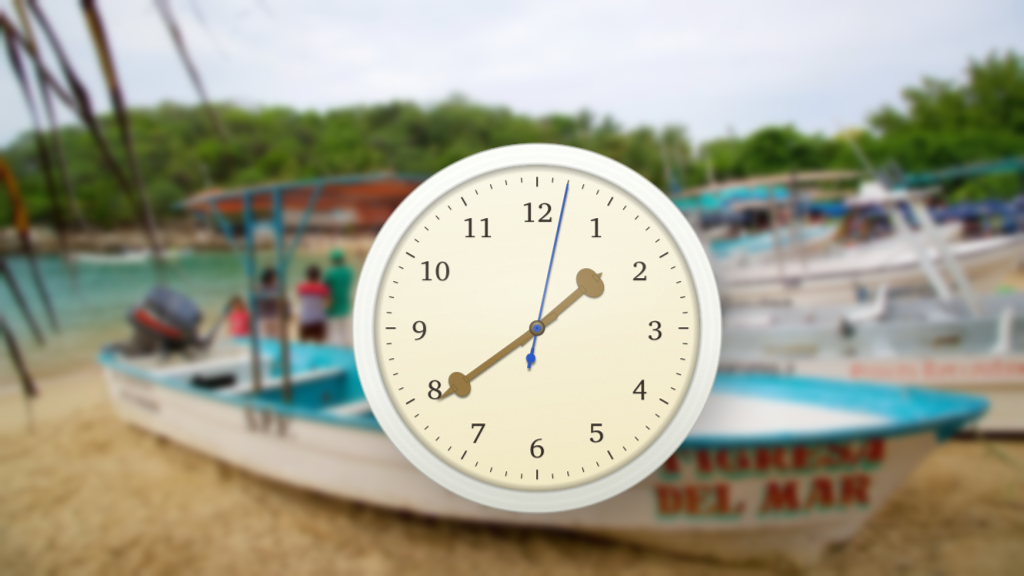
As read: 1:39:02
